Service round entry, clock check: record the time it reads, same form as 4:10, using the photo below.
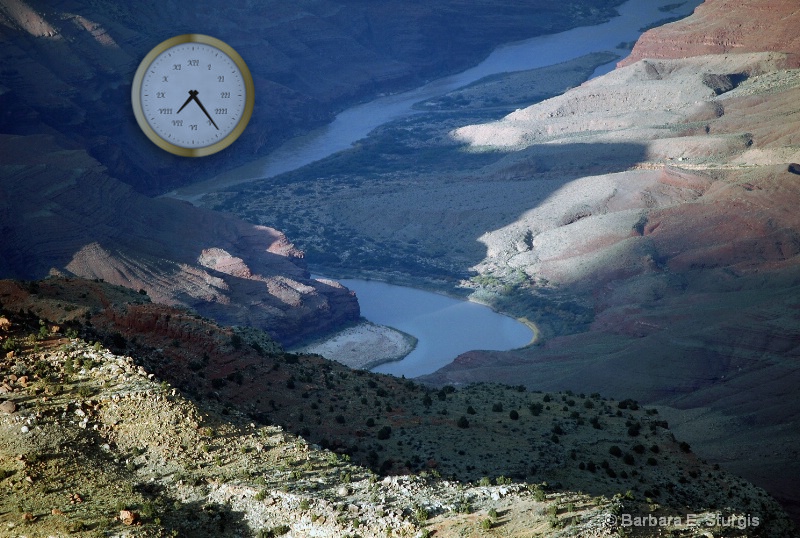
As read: 7:24
